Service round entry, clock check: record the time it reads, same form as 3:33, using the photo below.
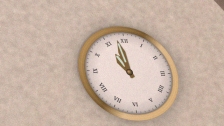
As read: 10:58
